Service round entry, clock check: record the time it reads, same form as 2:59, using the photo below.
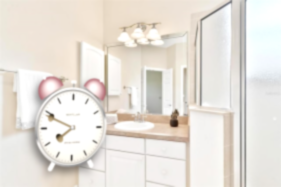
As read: 7:49
